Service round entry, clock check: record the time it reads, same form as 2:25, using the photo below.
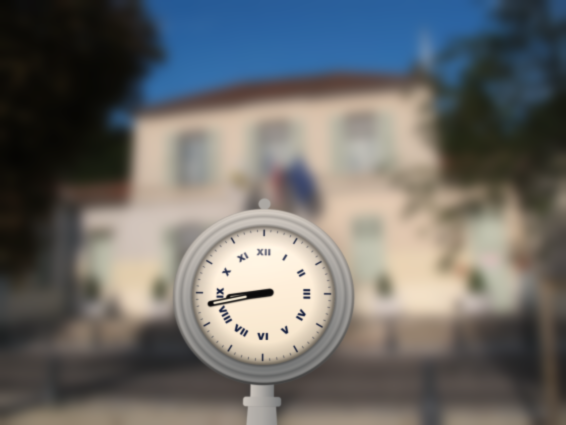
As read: 8:43
